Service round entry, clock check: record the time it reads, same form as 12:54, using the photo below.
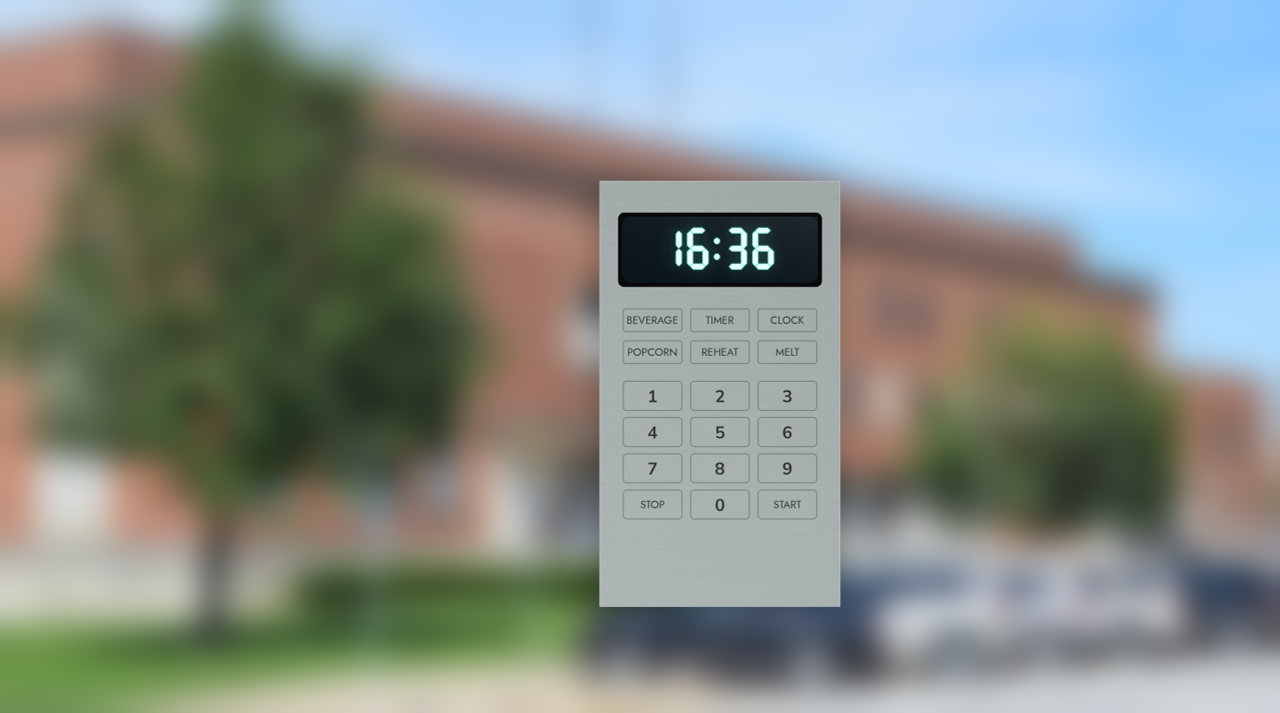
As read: 16:36
